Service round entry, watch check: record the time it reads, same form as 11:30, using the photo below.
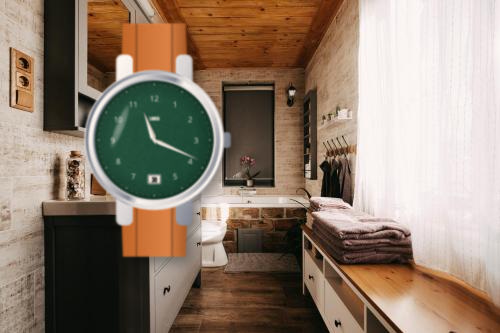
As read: 11:19
